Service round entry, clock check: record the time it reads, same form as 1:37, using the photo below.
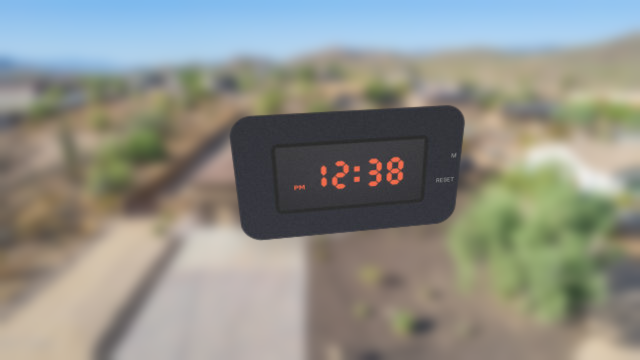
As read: 12:38
